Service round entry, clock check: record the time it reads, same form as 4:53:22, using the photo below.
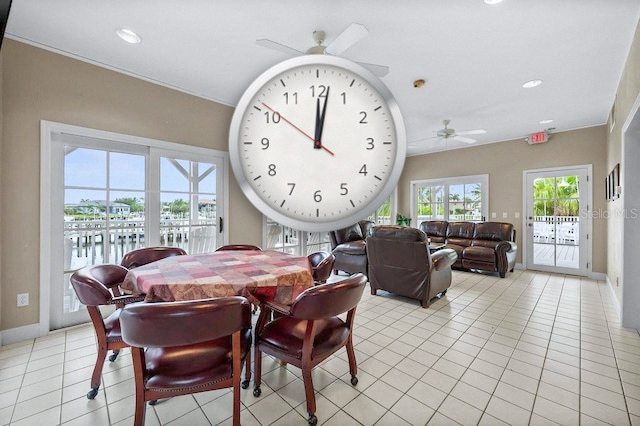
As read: 12:01:51
